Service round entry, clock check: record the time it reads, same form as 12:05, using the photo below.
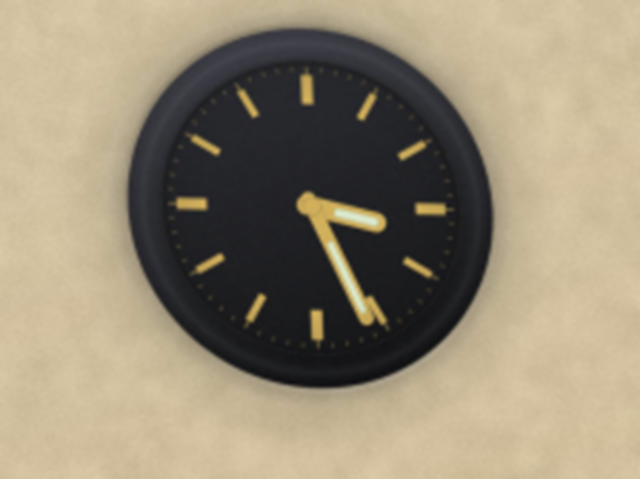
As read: 3:26
